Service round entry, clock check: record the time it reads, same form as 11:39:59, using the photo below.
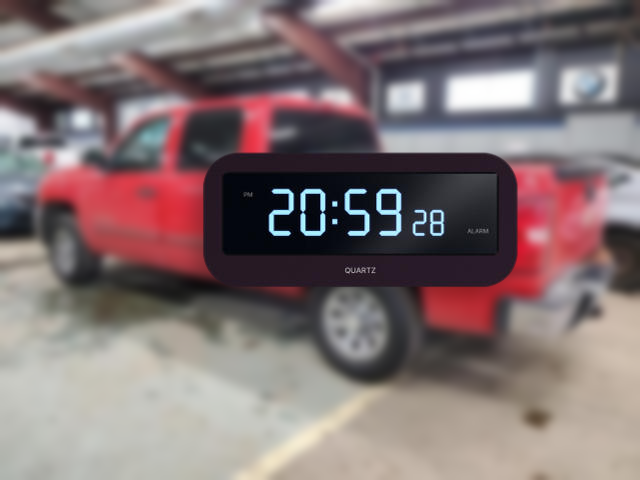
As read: 20:59:28
